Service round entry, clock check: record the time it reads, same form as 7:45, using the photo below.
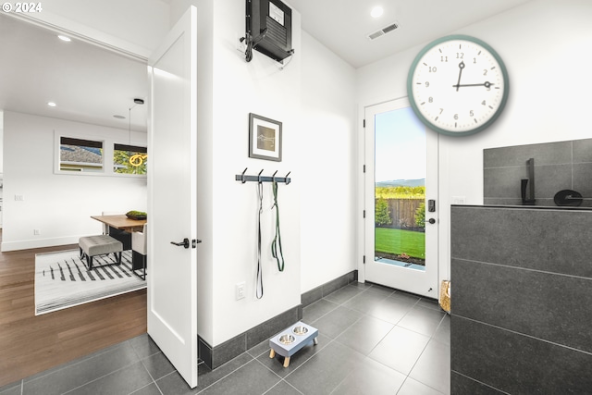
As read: 12:14
